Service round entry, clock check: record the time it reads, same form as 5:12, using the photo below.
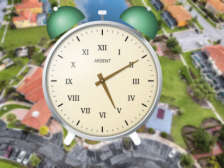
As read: 5:10
